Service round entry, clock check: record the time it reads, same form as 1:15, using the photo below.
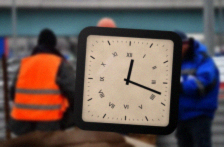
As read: 12:18
